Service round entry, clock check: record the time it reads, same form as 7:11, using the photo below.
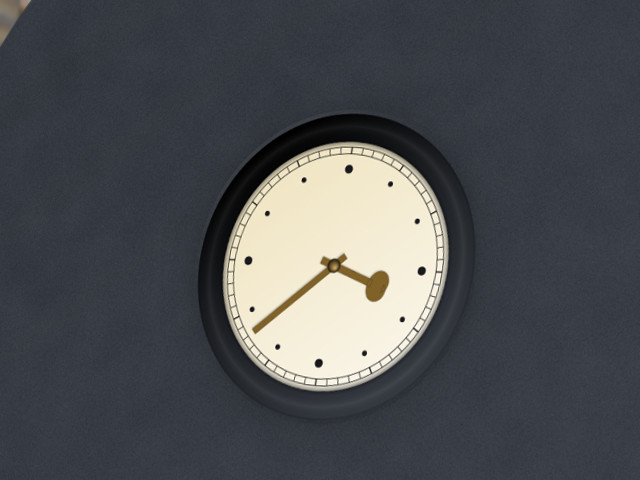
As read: 3:38
